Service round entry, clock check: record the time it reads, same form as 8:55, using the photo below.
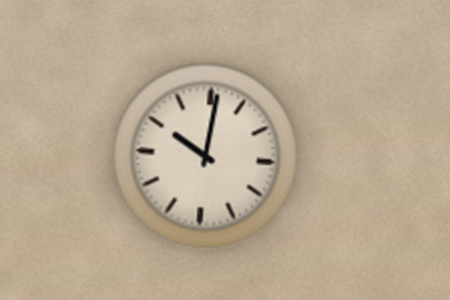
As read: 10:01
